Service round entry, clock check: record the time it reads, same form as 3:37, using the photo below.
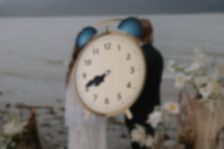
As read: 7:41
